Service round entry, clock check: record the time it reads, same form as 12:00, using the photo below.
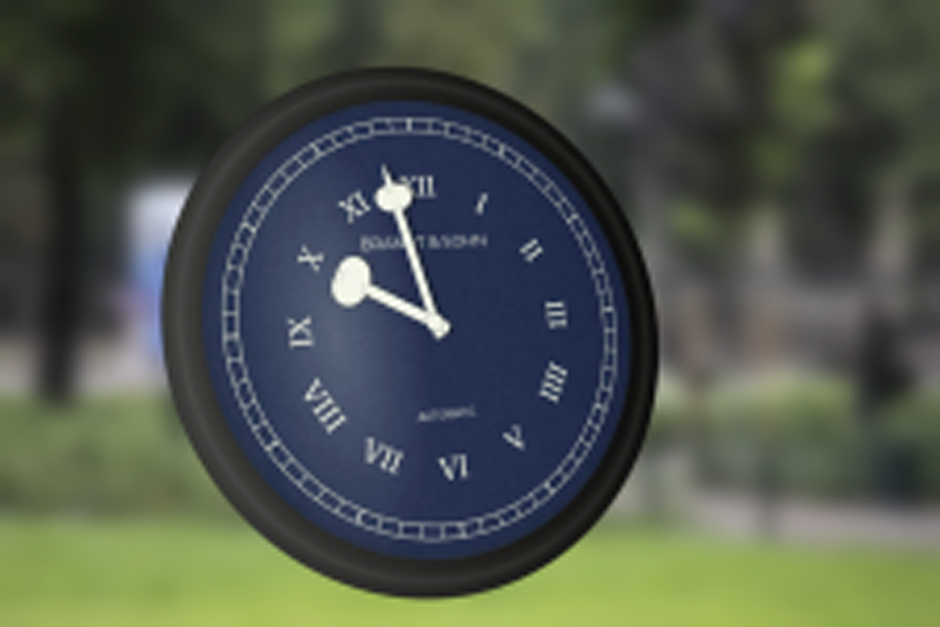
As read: 9:58
